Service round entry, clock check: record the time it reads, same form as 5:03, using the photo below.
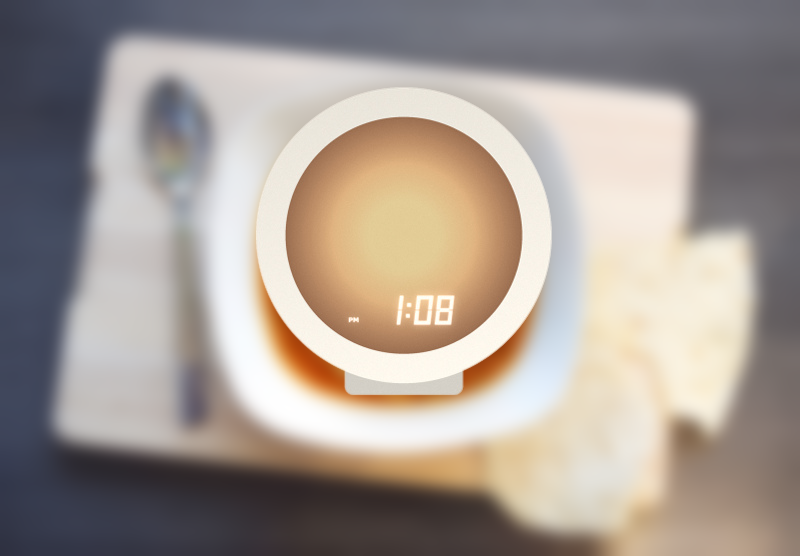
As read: 1:08
